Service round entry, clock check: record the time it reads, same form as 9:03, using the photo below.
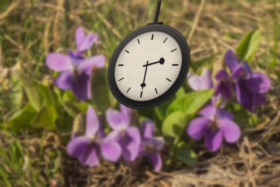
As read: 2:30
